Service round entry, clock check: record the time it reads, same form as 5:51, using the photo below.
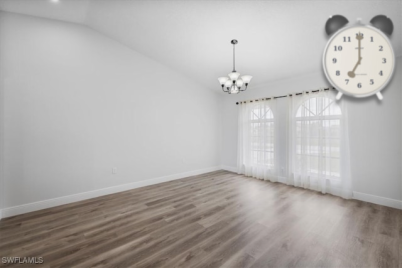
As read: 7:00
